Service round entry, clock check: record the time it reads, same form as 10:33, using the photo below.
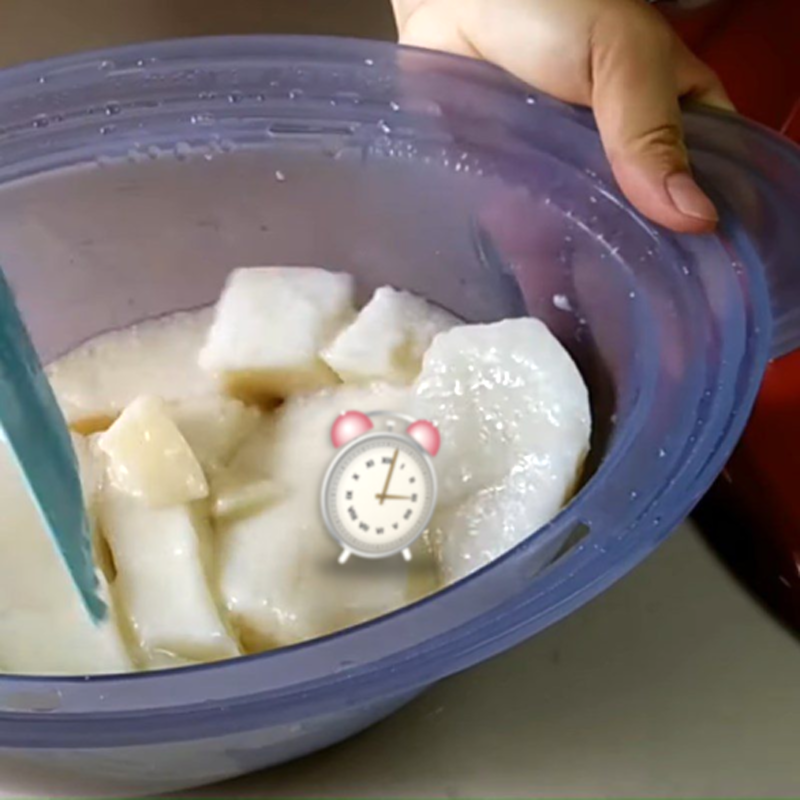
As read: 3:02
